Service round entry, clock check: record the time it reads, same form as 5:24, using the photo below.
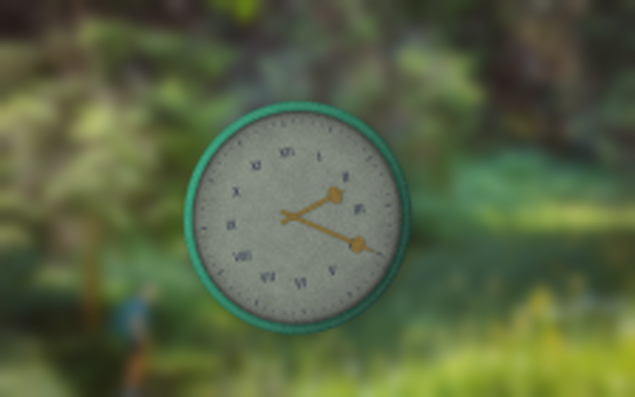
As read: 2:20
